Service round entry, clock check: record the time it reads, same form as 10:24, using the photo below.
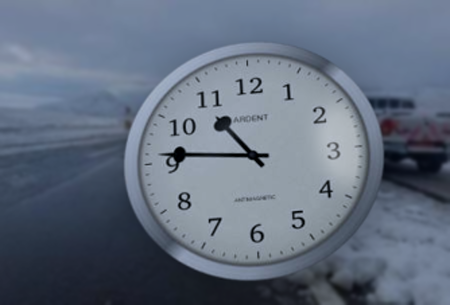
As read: 10:46
